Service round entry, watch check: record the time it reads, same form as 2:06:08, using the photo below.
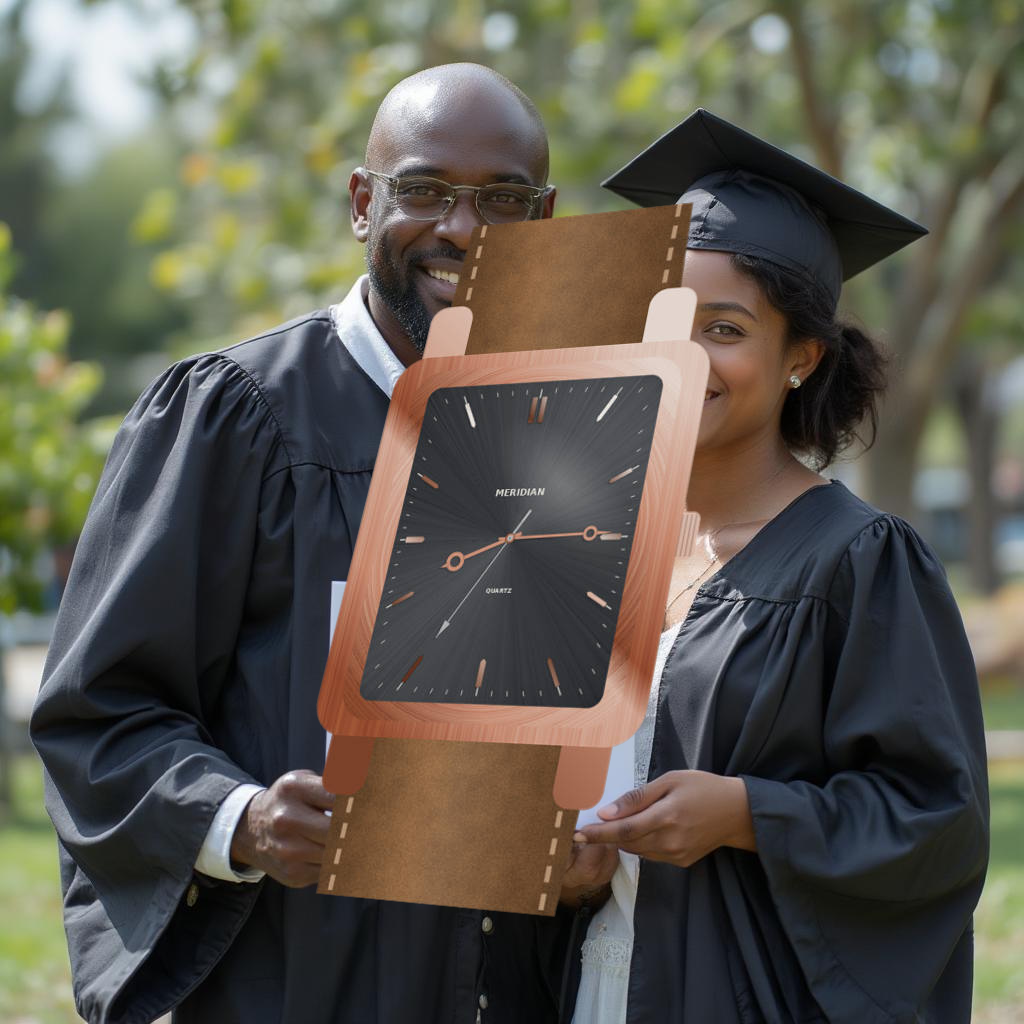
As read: 8:14:35
